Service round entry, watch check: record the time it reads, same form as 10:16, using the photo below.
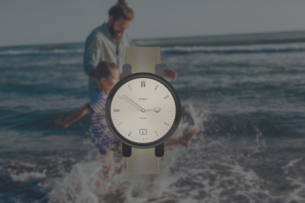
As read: 2:51
